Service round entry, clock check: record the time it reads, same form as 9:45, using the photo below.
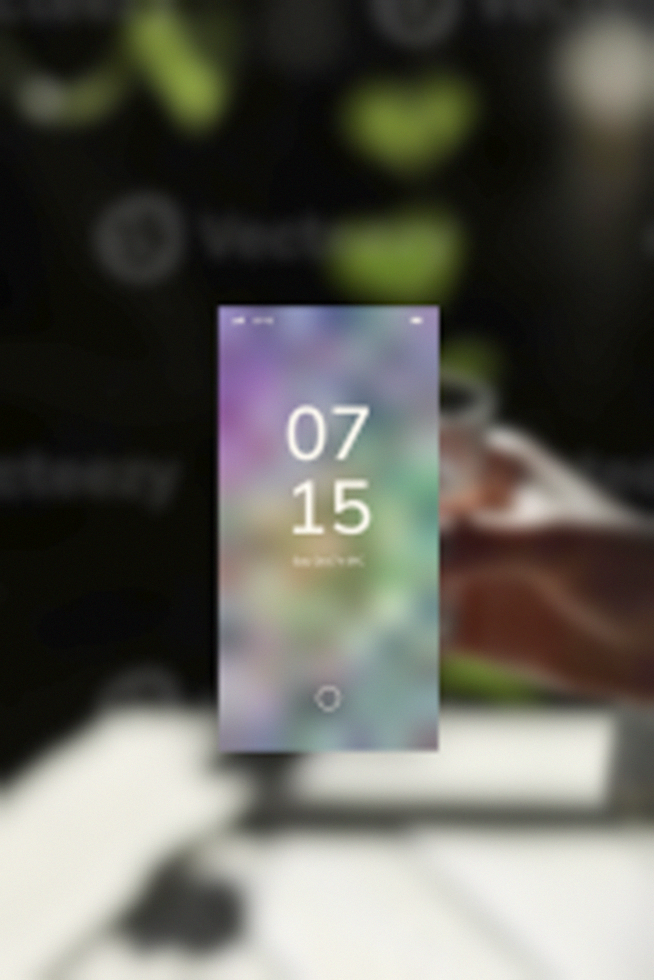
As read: 7:15
